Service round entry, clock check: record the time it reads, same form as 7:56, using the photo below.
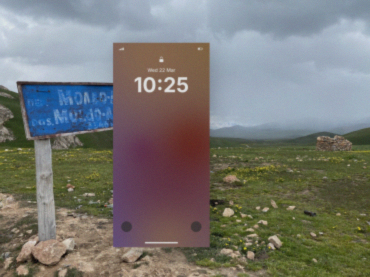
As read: 10:25
